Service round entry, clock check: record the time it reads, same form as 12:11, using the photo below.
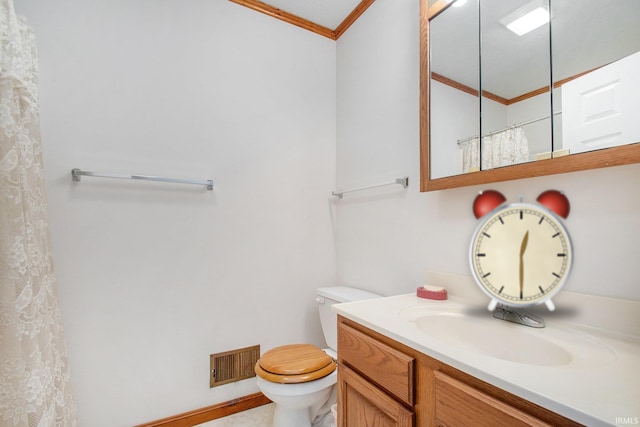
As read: 12:30
